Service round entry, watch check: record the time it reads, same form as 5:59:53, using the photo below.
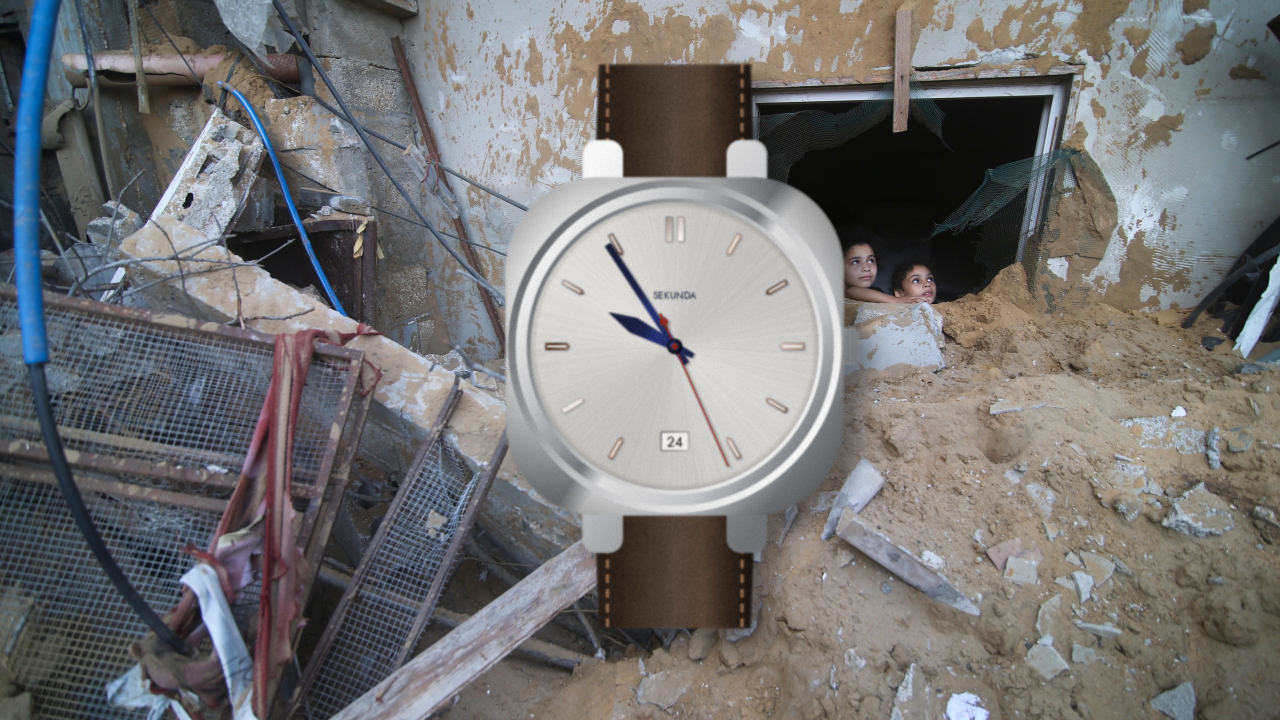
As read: 9:54:26
